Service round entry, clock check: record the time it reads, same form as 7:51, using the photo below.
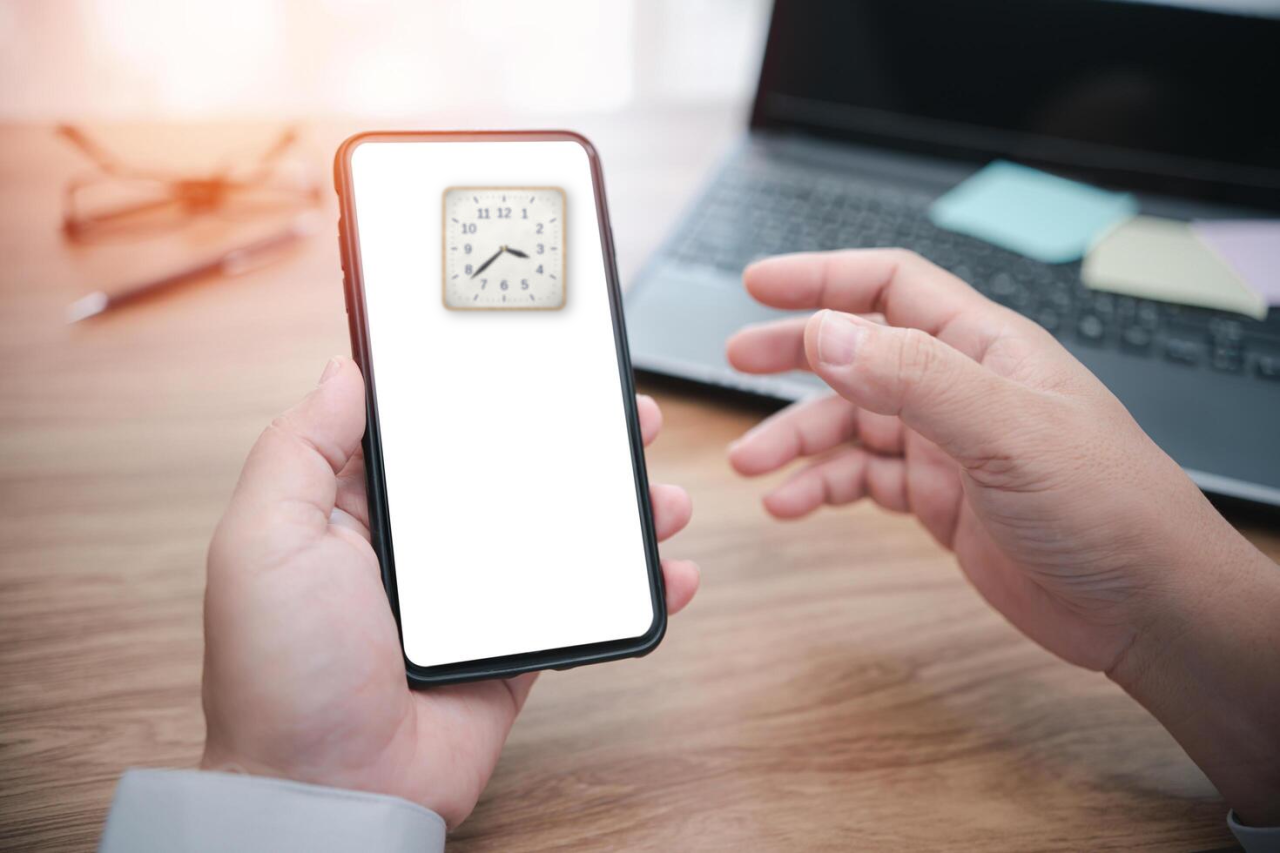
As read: 3:38
